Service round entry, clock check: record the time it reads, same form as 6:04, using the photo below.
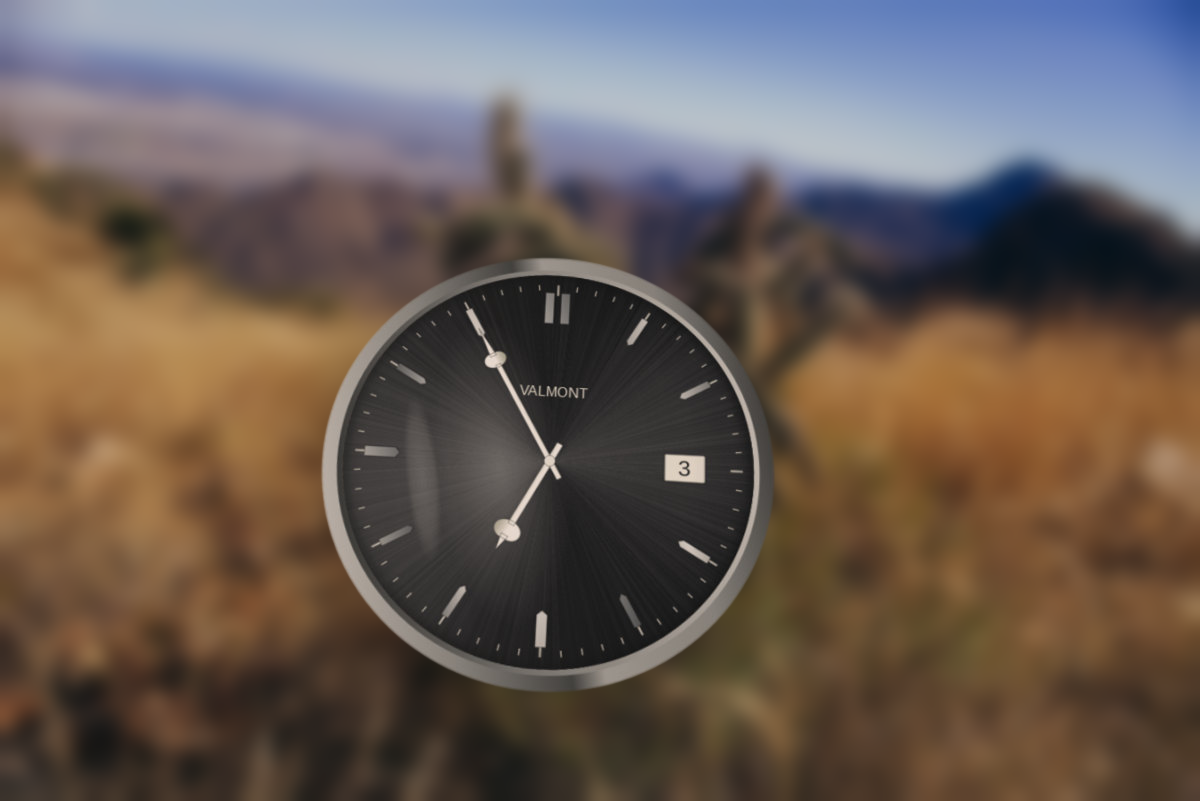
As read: 6:55
